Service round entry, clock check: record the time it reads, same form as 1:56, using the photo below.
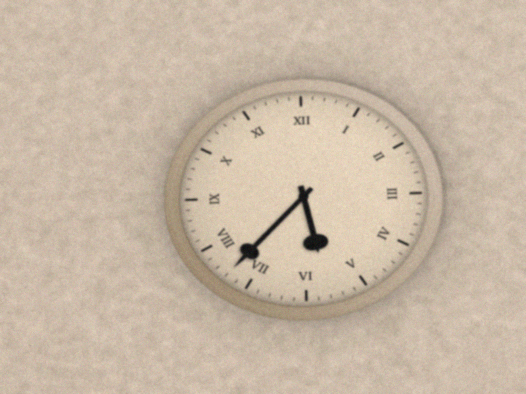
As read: 5:37
